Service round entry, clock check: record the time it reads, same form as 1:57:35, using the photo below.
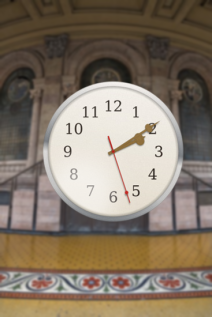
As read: 2:09:27
